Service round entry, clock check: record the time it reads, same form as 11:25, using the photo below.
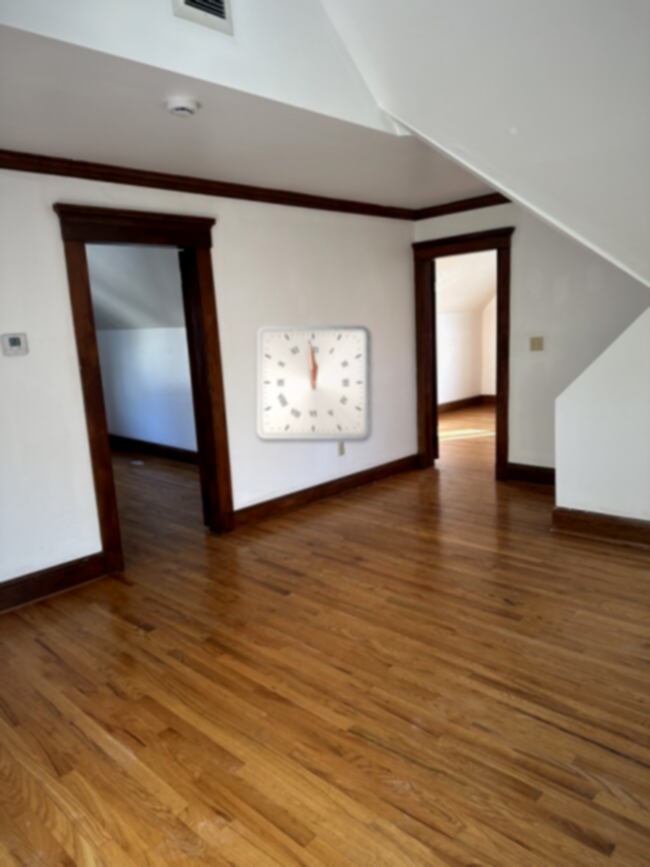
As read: 11:59
